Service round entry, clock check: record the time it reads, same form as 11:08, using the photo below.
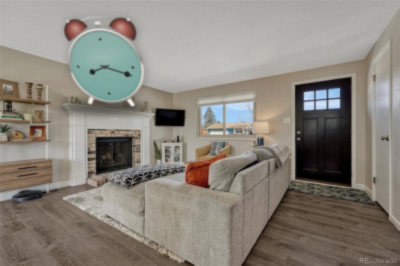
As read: 8:18
